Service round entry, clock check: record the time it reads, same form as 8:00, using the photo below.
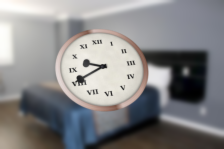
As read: 9:41
